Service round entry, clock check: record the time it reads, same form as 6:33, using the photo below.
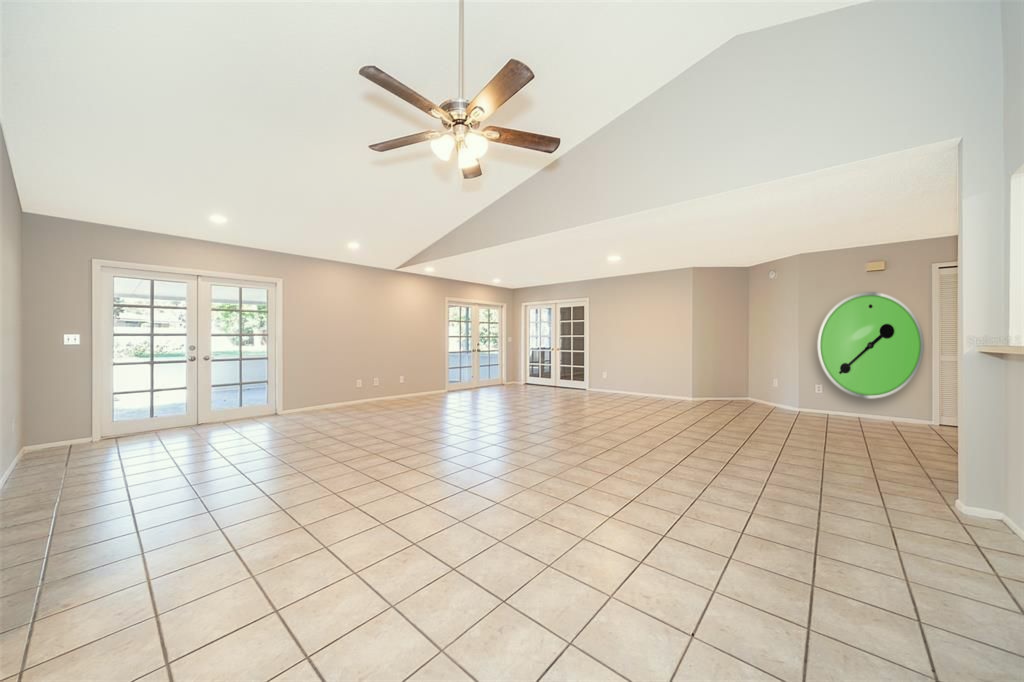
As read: 1:38
